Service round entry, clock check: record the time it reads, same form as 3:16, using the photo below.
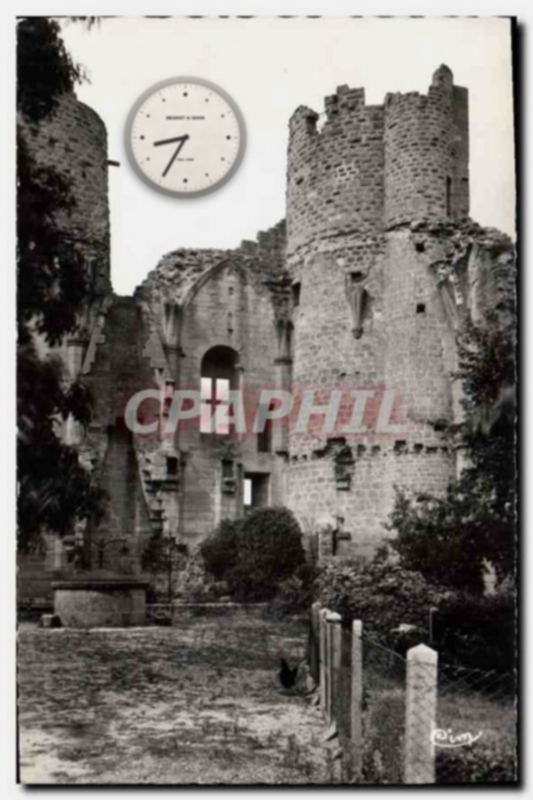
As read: 8:35
